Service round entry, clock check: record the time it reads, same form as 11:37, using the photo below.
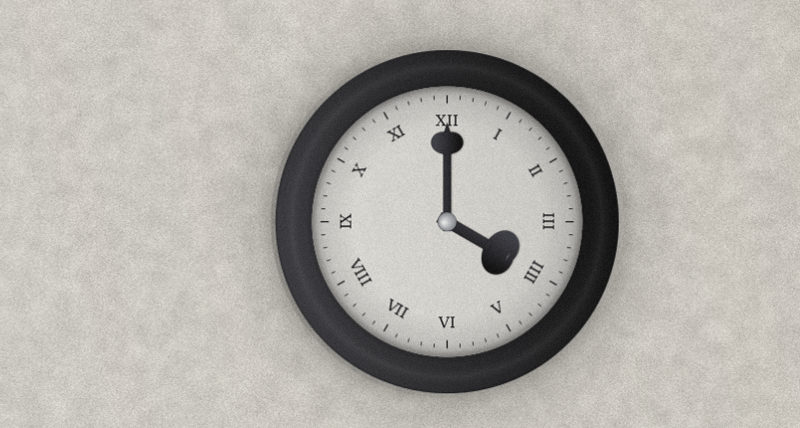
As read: 4:00
